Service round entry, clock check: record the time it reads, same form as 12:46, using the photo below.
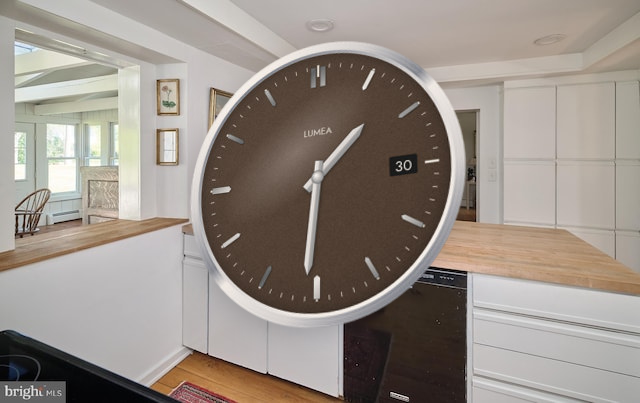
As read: 1:31
